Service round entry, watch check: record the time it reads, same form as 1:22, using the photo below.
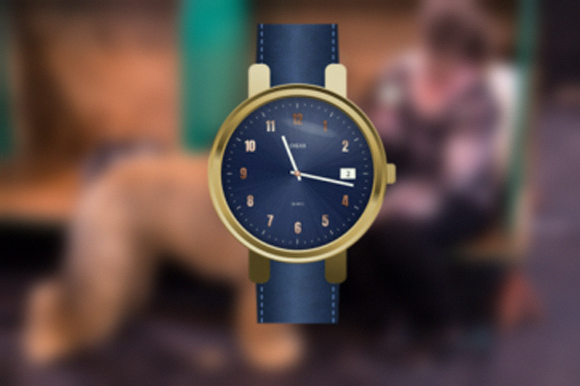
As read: 11:17
